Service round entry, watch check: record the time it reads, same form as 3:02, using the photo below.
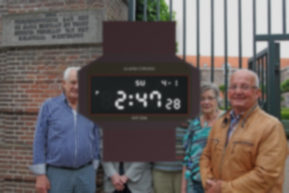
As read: 2:47
